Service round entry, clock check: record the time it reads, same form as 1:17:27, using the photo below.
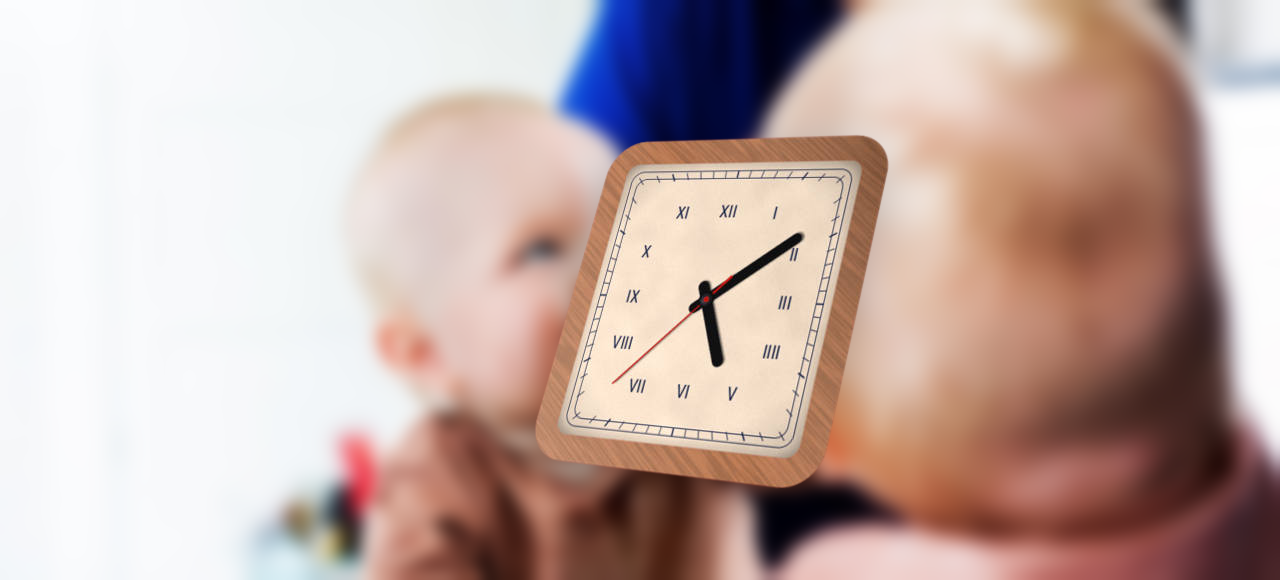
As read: 5:08:37
